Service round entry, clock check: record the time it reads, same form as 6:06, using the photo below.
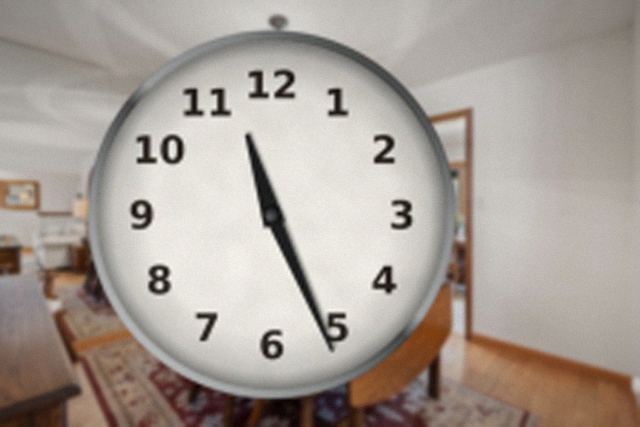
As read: 11:26
